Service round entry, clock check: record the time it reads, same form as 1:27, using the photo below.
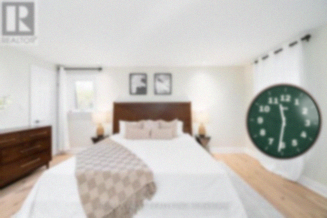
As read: 11:31
